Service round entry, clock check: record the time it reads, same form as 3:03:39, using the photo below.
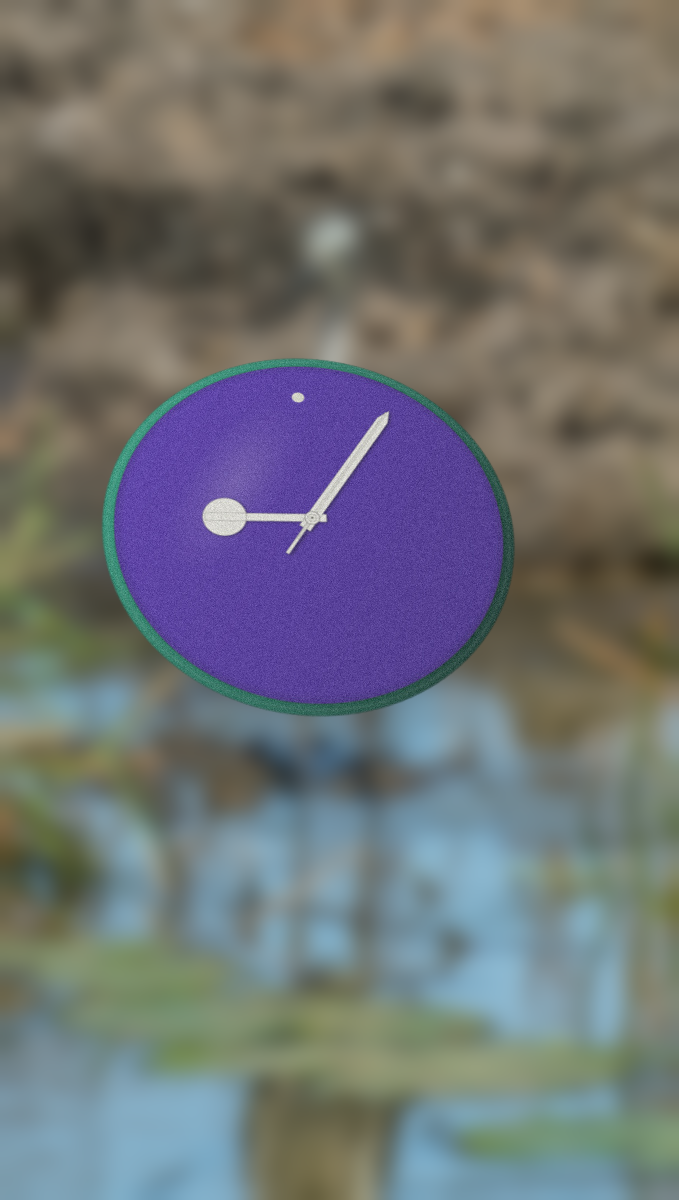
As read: 9:06:06
